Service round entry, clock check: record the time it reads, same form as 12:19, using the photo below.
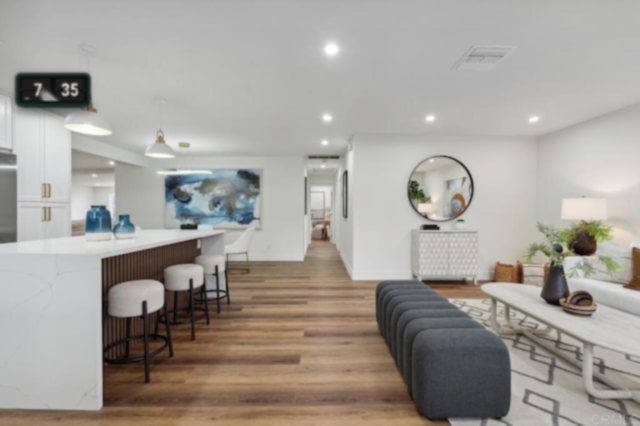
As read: 7:35
